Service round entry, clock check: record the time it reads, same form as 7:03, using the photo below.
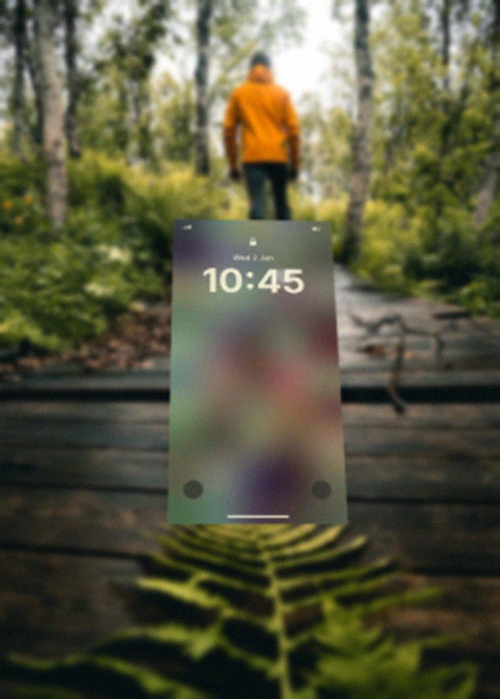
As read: 10:45
